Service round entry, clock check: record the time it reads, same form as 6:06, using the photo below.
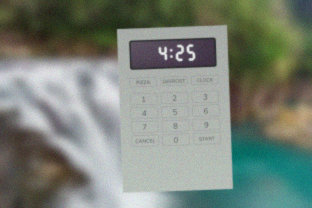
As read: 4:25
